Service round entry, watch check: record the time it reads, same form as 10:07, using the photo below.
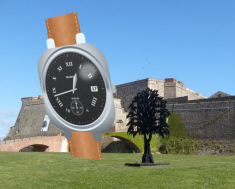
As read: 12:43
